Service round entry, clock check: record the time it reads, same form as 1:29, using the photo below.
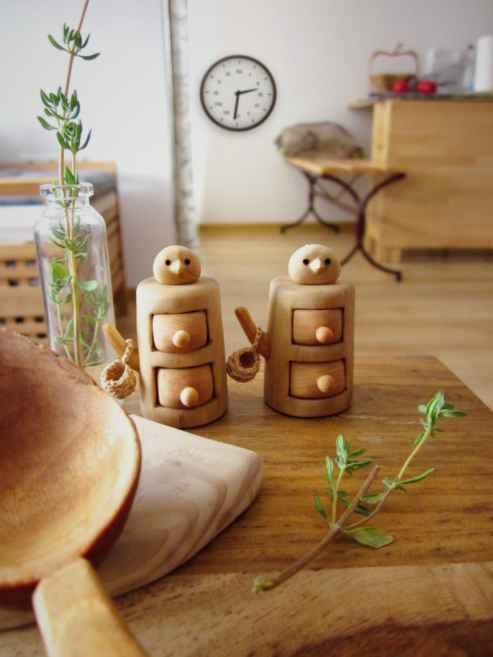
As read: 2:31
